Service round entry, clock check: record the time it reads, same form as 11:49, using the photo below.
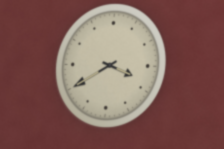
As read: 3:40
